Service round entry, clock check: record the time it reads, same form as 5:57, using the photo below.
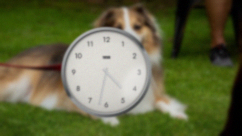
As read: 4:32
